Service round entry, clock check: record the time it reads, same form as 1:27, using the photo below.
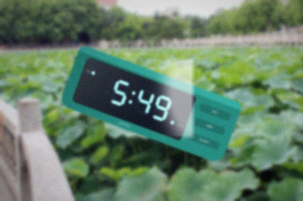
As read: 5:49
